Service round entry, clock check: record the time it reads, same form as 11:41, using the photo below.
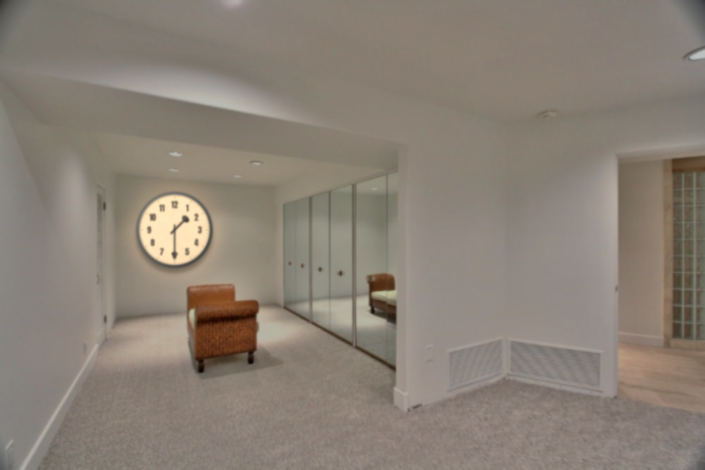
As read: 1:30
